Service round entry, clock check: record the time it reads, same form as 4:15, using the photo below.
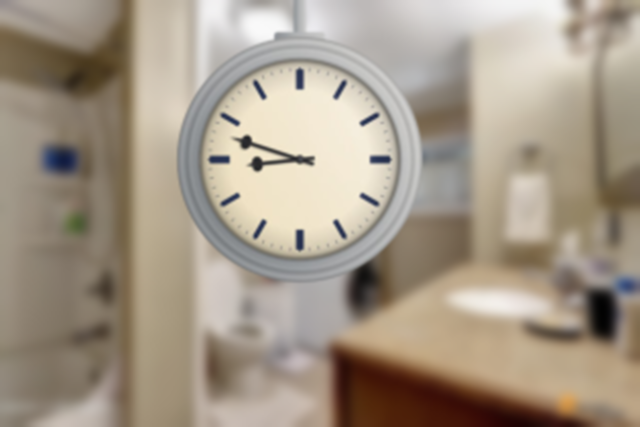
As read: 8:48
